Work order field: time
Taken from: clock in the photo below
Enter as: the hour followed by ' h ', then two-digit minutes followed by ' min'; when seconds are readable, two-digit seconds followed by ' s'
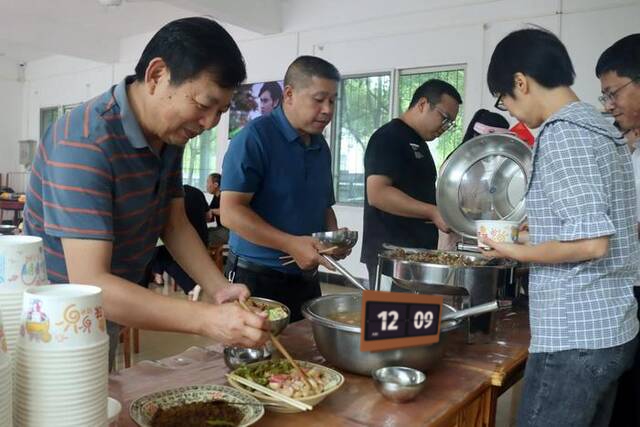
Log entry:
12 h 09 min
